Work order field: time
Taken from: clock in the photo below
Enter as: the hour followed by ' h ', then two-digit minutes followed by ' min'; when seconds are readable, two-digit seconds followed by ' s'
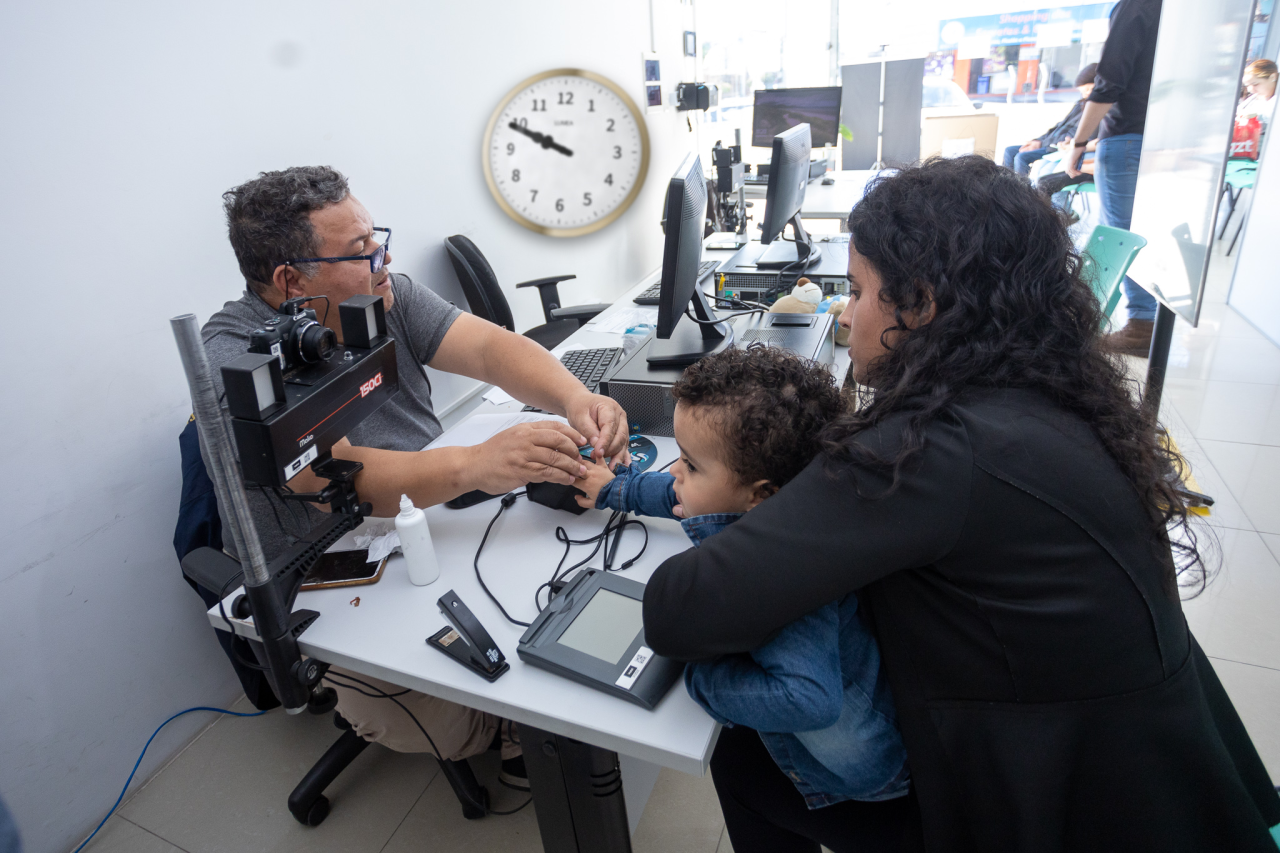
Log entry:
9 h 49 min
